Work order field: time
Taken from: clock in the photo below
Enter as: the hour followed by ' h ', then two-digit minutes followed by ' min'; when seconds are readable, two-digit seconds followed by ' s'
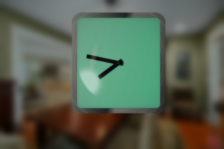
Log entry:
7 h 47 min
